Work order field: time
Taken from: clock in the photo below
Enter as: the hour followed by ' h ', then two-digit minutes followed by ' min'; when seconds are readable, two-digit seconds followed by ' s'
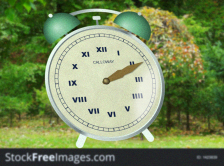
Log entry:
2 h 11 min
